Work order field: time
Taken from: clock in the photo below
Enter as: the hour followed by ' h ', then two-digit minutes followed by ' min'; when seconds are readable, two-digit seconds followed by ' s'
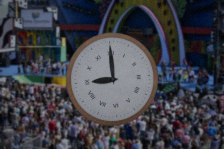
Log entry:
9 h 00 min
